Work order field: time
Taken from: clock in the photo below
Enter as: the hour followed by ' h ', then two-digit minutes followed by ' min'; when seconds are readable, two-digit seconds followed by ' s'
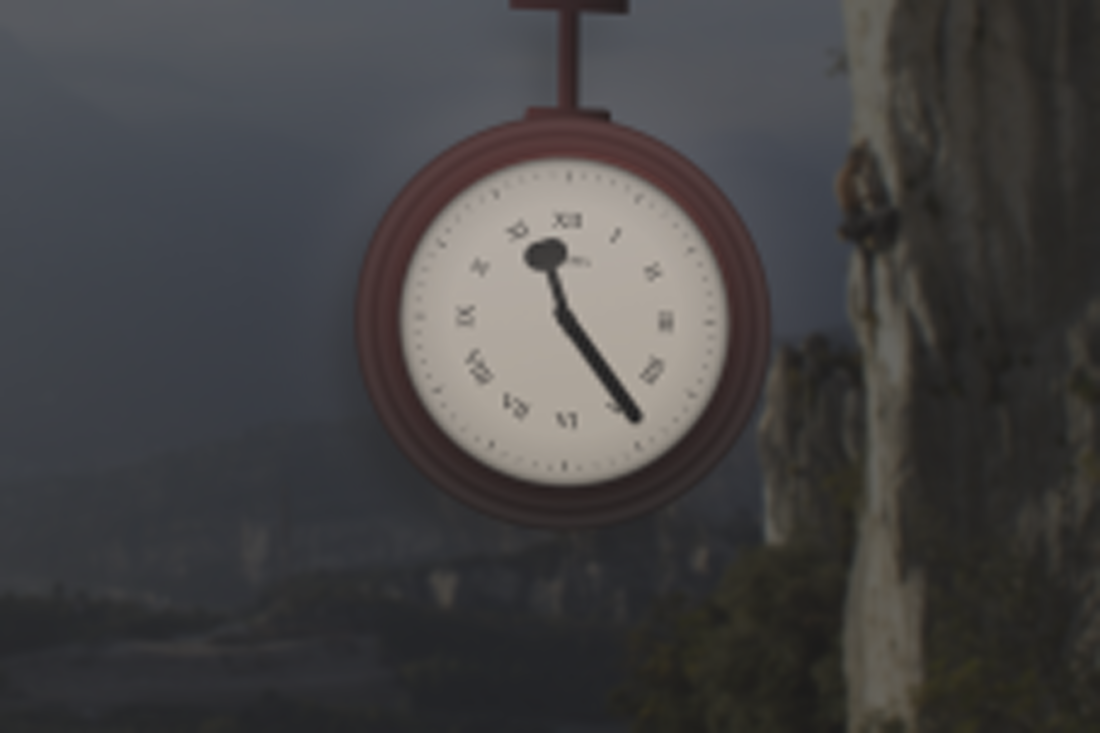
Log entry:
11 h 24 min
